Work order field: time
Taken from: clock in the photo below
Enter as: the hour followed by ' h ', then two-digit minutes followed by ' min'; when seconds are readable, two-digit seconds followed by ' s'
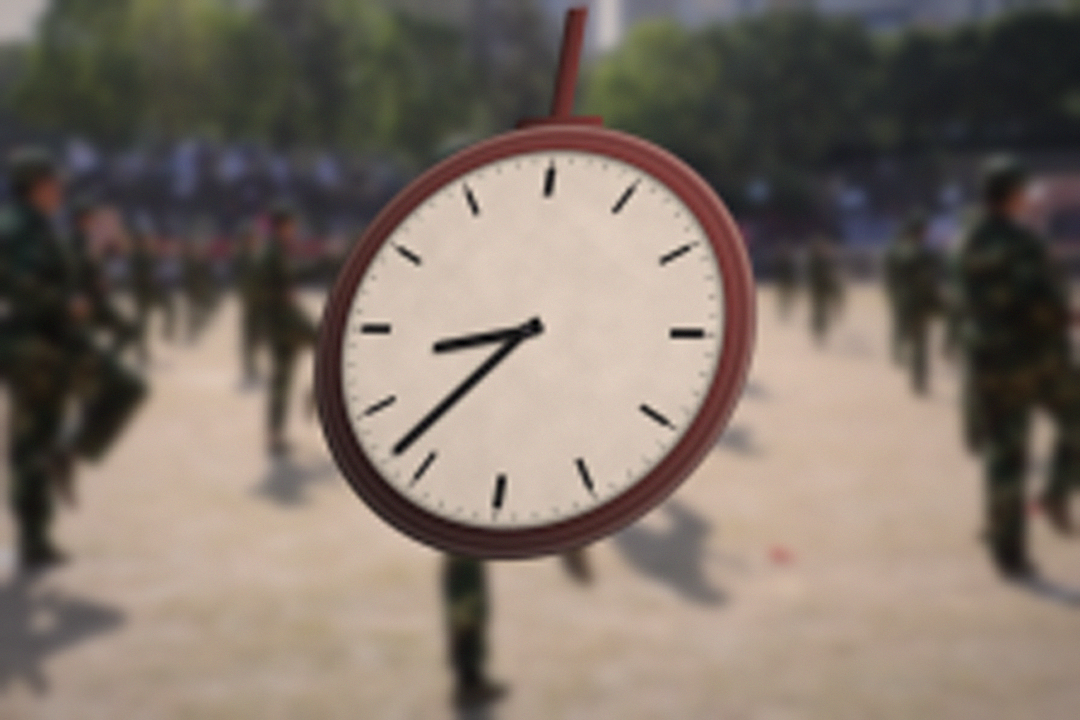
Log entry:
8 h 37 min
